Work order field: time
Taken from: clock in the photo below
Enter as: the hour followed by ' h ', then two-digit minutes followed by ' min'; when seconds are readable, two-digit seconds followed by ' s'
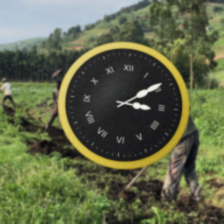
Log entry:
3 h 09 min
